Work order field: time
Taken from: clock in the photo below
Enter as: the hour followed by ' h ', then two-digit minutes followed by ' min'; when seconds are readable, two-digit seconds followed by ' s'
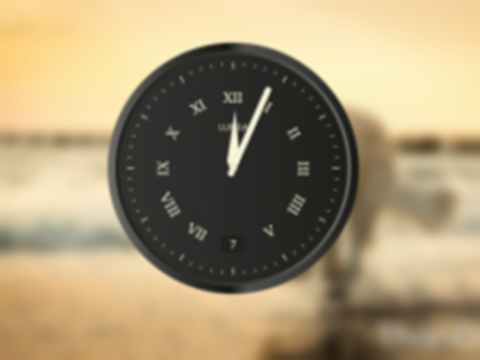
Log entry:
12 h 04 min
